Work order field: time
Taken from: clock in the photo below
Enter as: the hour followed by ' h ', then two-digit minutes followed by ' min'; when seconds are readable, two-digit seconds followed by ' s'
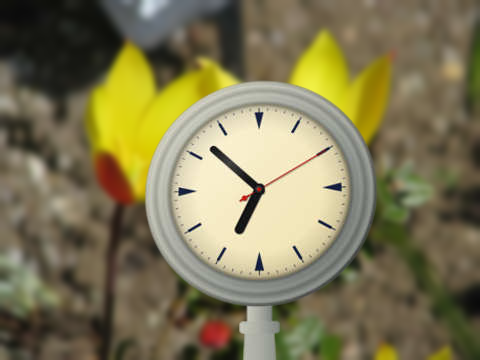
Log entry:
6 h 52 min 10 s
